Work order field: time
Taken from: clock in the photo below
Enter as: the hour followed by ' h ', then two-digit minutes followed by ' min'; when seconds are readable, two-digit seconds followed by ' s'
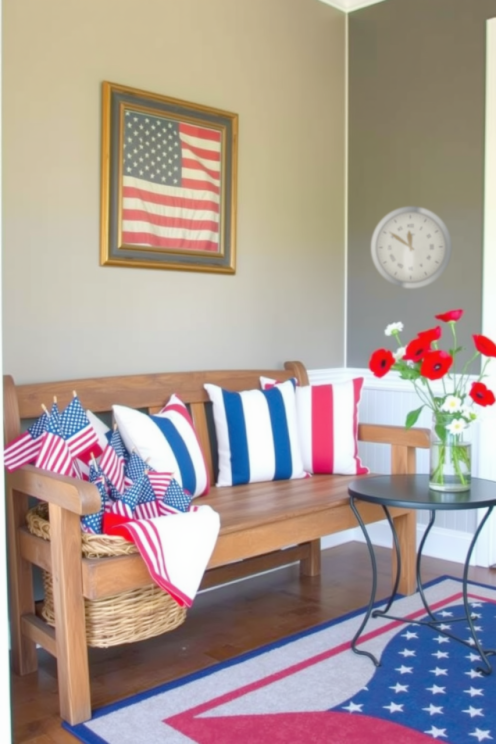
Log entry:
11 h 51 min
